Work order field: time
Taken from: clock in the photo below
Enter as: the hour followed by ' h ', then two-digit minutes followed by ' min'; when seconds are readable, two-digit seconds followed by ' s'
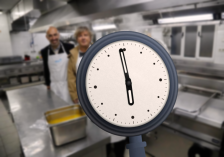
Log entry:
5 h 59 min
